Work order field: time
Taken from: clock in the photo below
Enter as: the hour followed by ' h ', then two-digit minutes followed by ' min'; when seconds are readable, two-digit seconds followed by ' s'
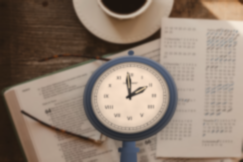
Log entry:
1 h 59 min
